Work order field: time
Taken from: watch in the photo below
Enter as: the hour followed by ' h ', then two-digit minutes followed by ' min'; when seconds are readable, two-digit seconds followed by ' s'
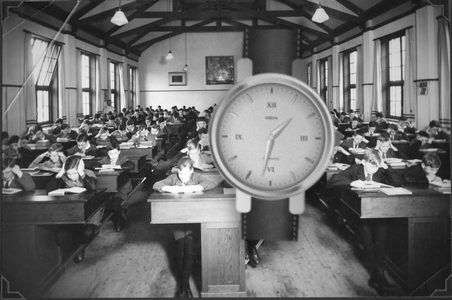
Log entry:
1 h 32 min
